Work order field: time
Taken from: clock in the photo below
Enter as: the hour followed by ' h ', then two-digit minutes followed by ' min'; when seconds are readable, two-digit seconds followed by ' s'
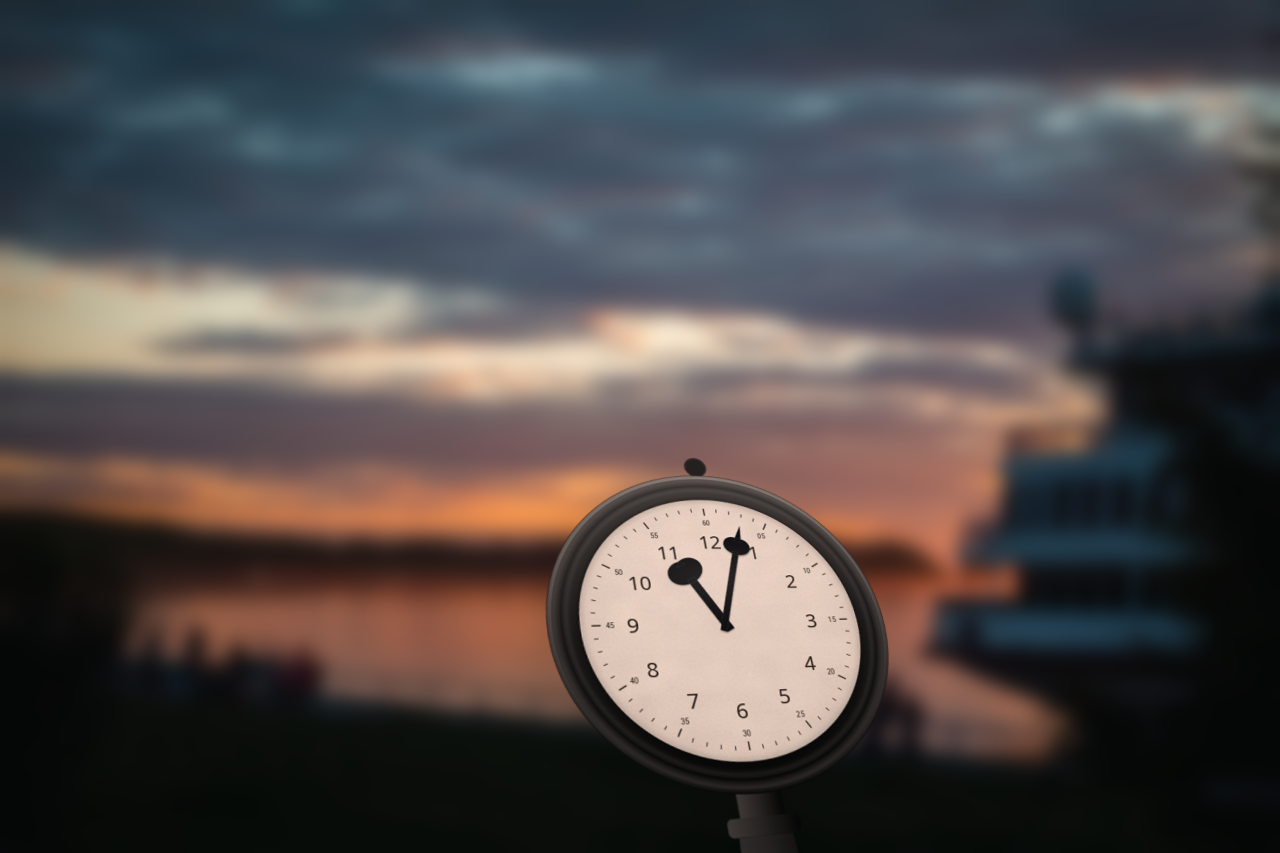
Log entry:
11 h 03 min
